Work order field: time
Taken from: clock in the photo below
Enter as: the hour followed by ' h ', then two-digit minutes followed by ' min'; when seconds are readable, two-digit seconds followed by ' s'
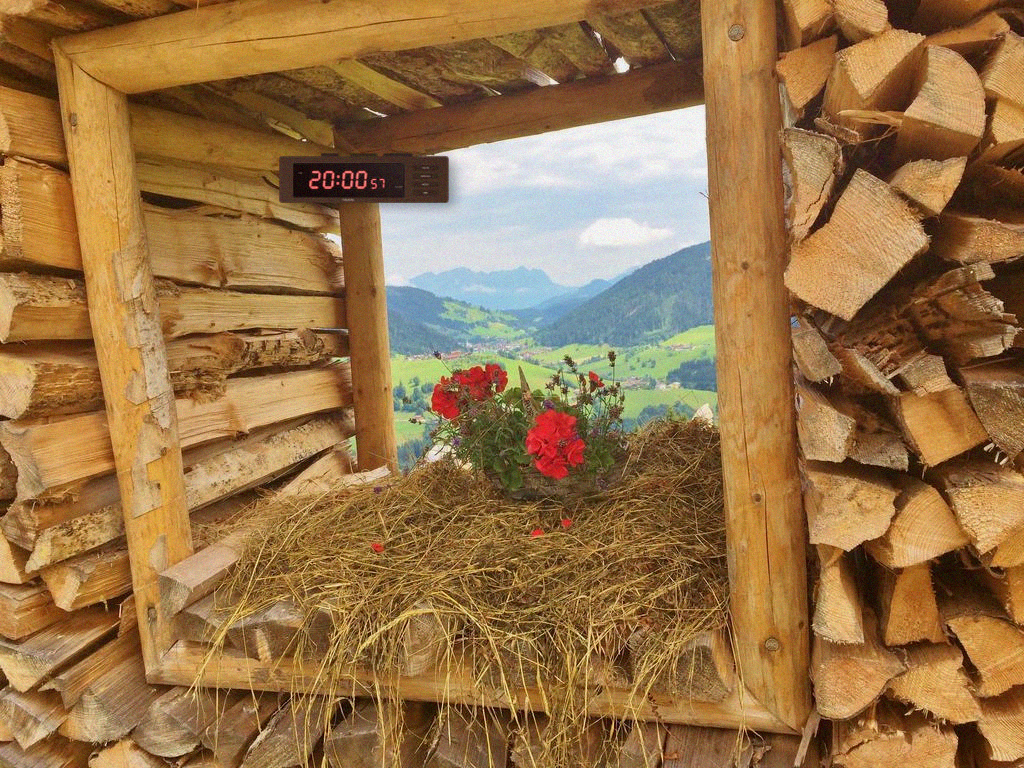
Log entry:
20 h 00 min 57 s
